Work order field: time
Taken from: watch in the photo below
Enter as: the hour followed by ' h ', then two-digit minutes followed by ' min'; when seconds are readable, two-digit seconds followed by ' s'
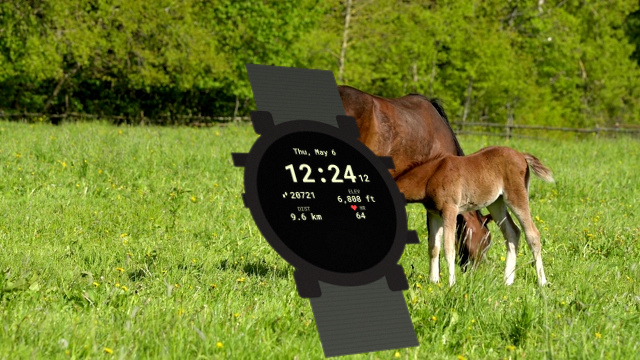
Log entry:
12 h 24 min 12 s
